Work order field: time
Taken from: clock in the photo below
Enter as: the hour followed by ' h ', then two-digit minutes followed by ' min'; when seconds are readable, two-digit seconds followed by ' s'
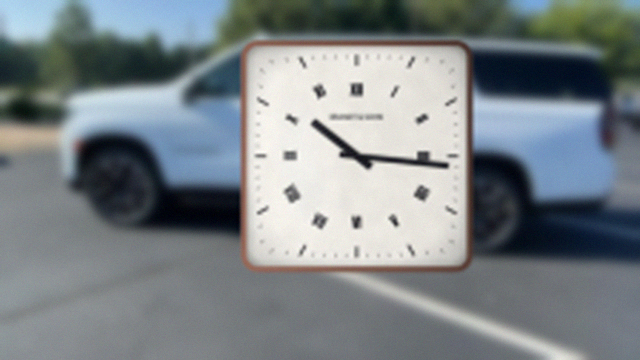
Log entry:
10 h 16 min
